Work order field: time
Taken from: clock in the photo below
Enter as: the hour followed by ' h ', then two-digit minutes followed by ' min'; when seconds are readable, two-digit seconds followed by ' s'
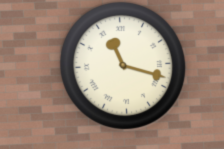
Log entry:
11 h 18 min
